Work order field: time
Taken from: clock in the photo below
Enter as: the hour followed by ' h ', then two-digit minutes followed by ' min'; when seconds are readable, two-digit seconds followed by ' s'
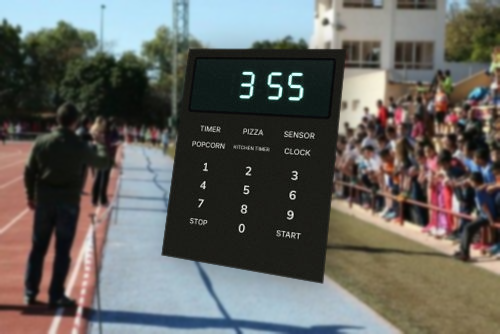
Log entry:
3 h 55 min
